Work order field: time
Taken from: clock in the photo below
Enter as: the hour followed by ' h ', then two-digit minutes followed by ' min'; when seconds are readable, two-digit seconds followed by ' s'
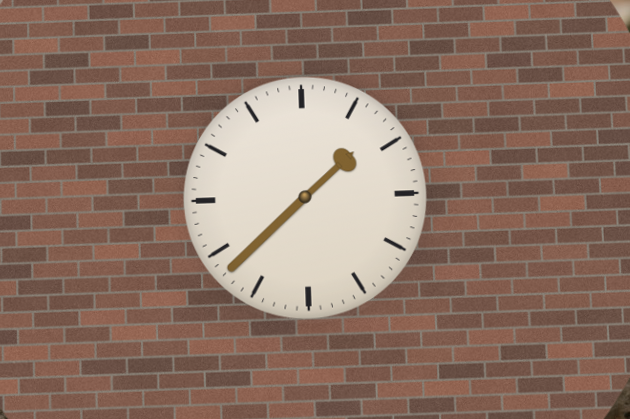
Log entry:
1 h 38 min
